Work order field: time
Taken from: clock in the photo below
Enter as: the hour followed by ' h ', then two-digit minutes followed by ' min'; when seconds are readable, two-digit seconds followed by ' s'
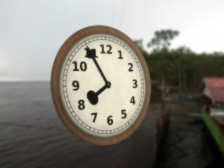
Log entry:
7 h 55 min
